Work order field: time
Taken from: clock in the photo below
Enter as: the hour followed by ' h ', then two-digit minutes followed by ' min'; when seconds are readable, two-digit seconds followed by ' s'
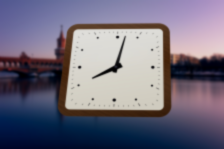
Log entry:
8 h 02 min
